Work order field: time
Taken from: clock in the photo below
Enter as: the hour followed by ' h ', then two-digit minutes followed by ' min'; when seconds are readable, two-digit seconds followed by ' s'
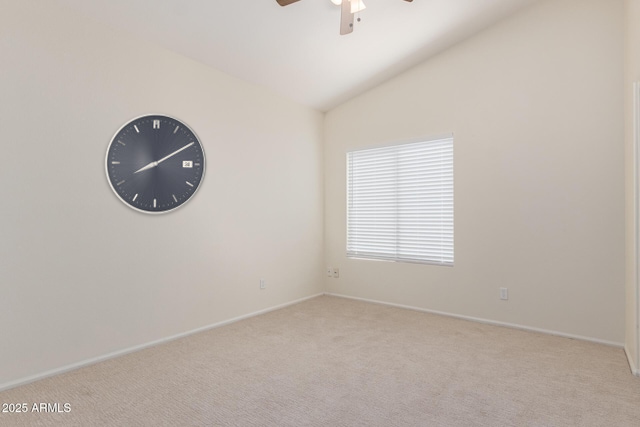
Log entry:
8 h 10 min
